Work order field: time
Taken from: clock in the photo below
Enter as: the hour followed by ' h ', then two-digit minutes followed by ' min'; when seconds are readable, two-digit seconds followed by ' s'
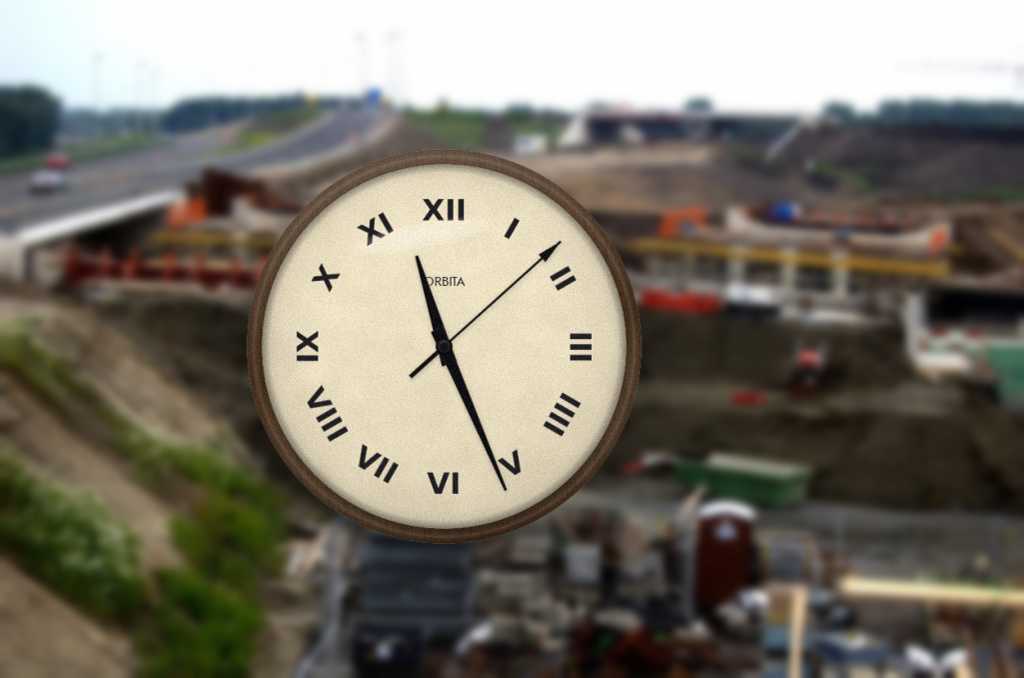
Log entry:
11 h 26 min 08 s
